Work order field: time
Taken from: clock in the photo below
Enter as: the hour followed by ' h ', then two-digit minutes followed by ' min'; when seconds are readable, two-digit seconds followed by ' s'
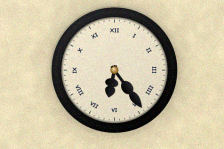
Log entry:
6 h 24 min
